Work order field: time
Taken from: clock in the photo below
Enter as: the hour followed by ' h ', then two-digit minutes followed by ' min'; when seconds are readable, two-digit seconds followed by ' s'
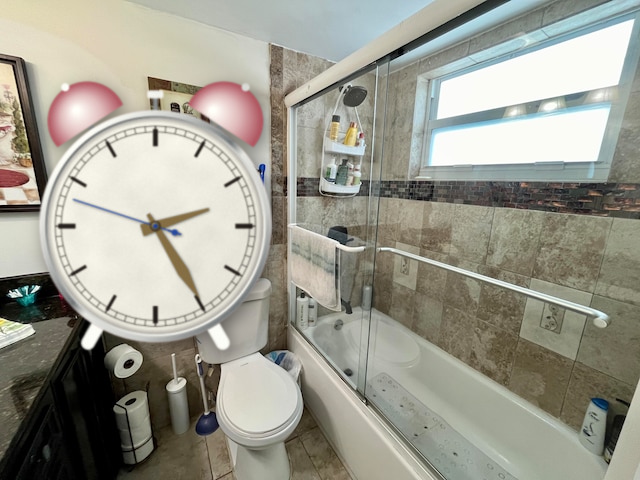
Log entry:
2 h 24 min 48 s
